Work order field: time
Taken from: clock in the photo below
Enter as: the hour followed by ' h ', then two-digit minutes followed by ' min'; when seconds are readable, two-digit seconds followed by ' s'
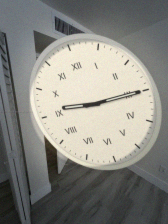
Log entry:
9 h 15 min
